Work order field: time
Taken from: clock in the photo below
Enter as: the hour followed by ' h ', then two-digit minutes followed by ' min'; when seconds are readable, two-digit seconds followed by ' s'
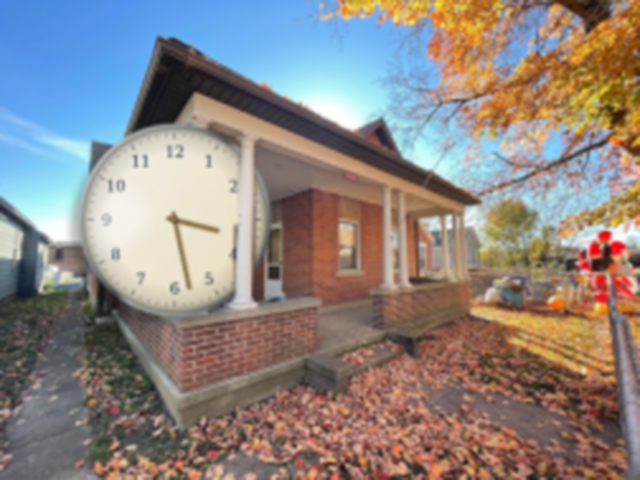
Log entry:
3 h 28 min
